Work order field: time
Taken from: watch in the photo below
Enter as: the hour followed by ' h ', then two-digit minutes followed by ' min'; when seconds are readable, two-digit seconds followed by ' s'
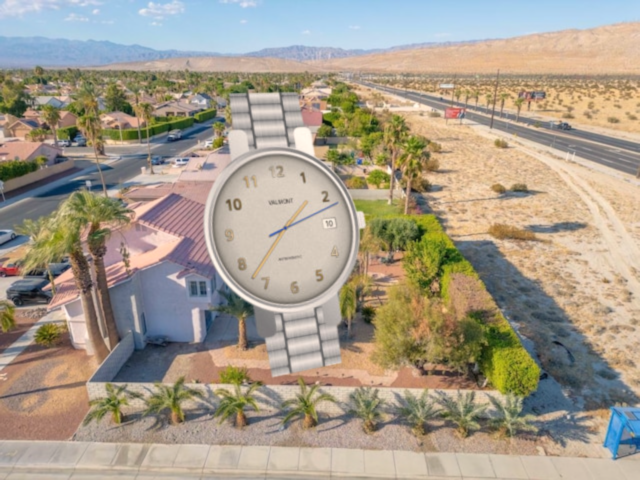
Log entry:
1 h 37 min 12 s
